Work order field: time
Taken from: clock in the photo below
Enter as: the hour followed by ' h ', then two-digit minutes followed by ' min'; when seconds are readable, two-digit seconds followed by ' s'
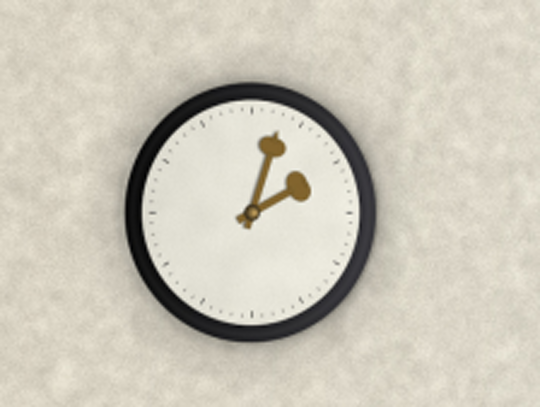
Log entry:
2 h 03 min
